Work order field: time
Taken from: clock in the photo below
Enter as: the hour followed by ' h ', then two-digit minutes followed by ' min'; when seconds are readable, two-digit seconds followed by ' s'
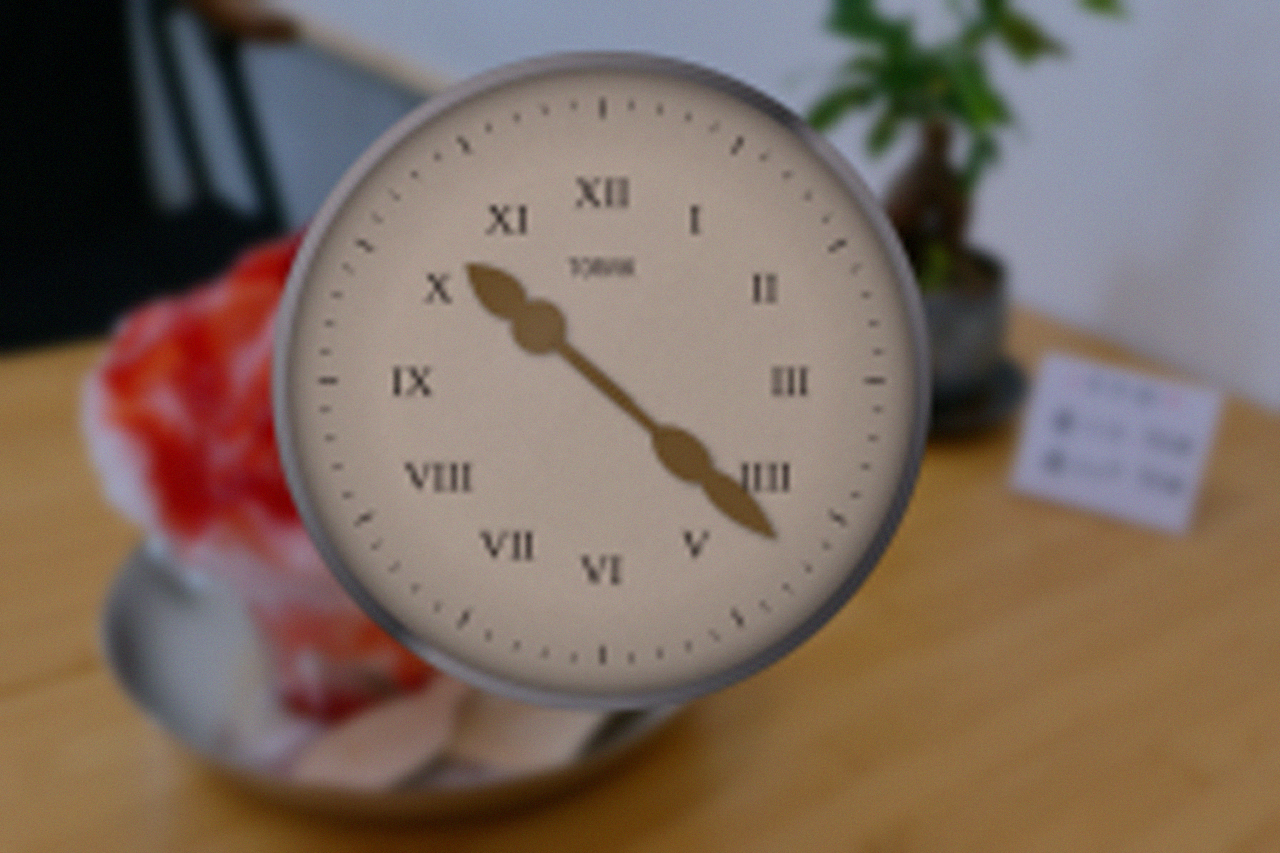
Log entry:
10 h 22 min
